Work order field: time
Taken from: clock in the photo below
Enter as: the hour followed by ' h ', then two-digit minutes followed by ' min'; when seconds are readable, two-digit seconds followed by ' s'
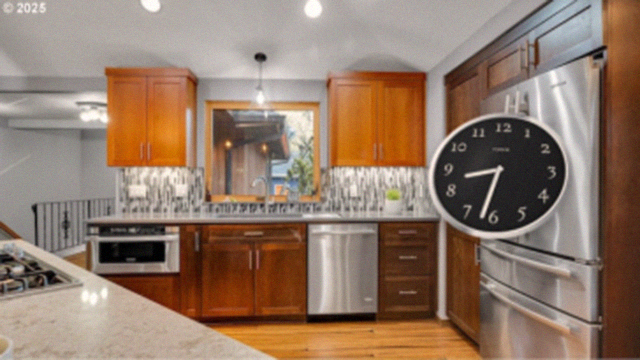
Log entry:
8 h 32 min
